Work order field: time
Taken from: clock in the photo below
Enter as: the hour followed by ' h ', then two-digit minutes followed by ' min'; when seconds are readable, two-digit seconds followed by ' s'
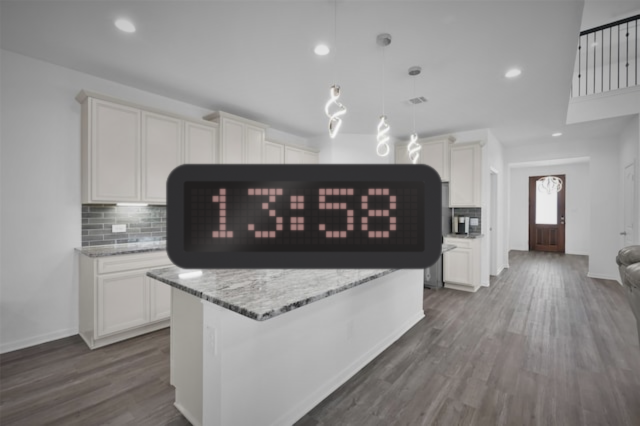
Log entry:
13 h 58 min
